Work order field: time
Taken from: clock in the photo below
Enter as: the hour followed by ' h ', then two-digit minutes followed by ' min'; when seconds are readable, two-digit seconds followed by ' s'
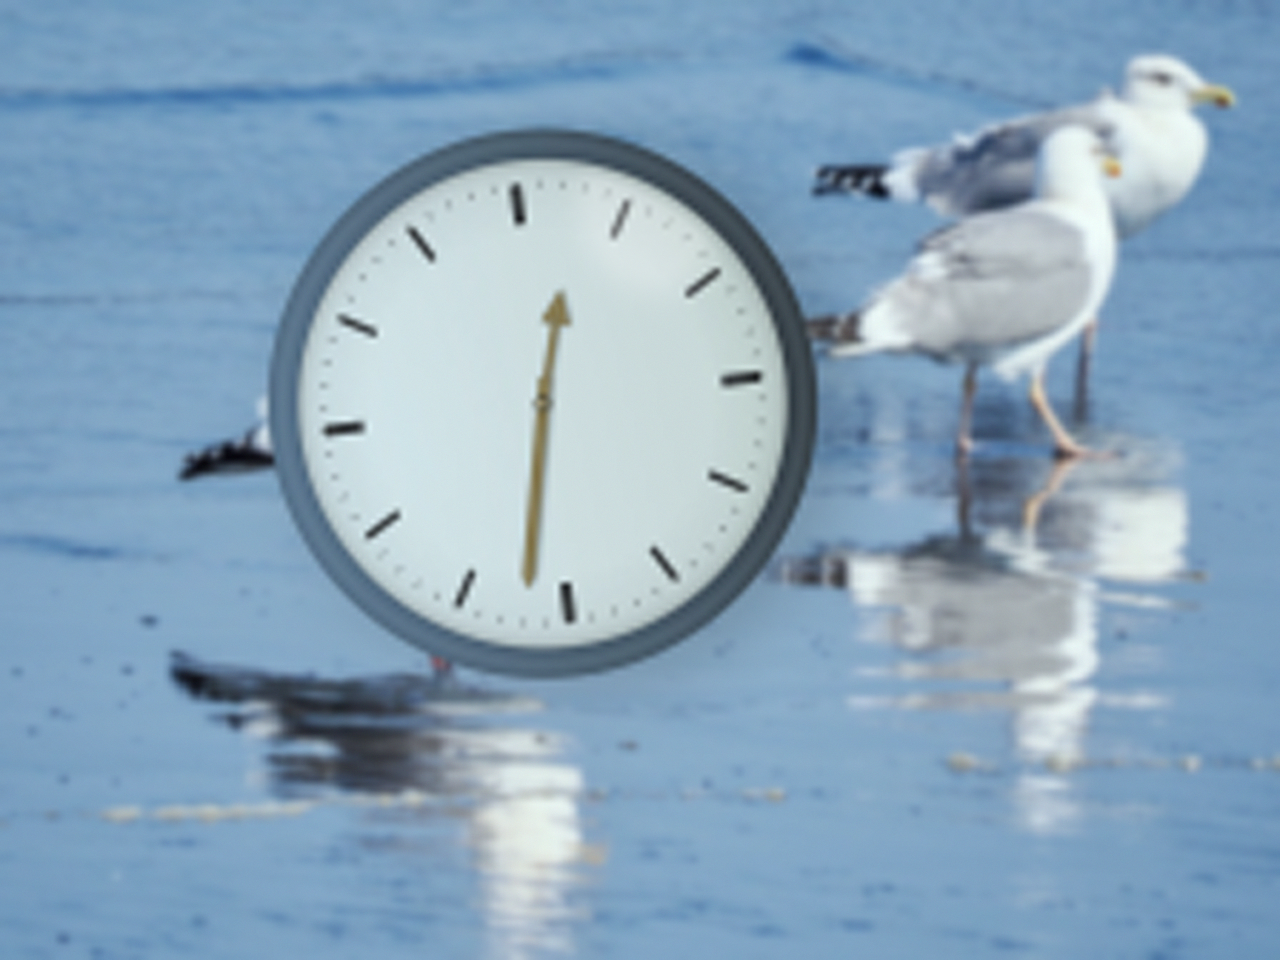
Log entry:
12 h 32 min
